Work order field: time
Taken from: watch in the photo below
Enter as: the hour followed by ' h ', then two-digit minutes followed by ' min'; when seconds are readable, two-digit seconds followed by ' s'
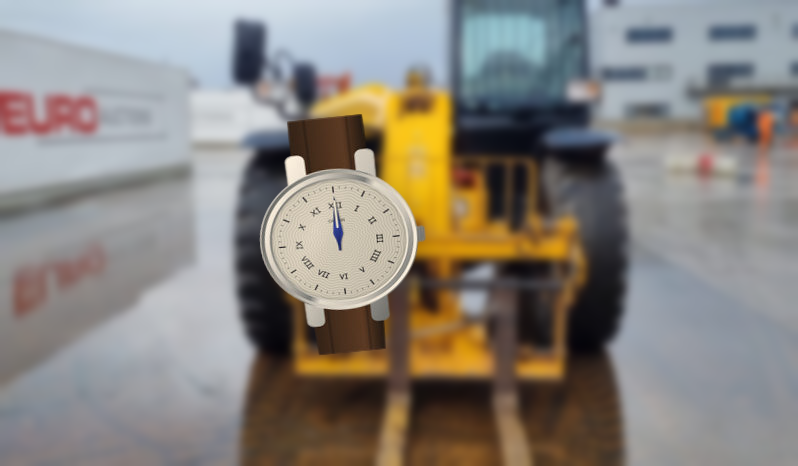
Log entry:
12 h 00 min
